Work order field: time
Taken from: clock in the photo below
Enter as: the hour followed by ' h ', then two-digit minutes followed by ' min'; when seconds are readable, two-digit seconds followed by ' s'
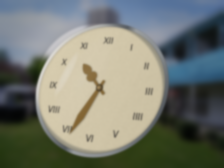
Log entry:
10 h 34 min
